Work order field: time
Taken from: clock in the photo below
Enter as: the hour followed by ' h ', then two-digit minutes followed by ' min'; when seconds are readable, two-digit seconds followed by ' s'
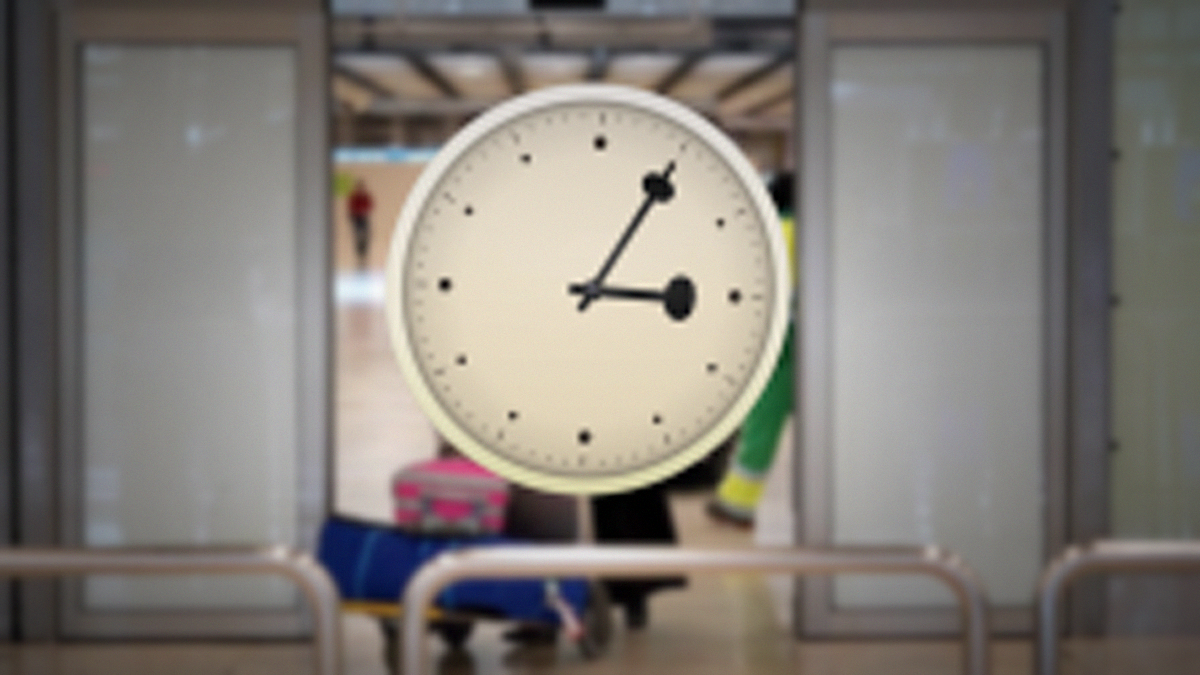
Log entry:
3 h 05 min
